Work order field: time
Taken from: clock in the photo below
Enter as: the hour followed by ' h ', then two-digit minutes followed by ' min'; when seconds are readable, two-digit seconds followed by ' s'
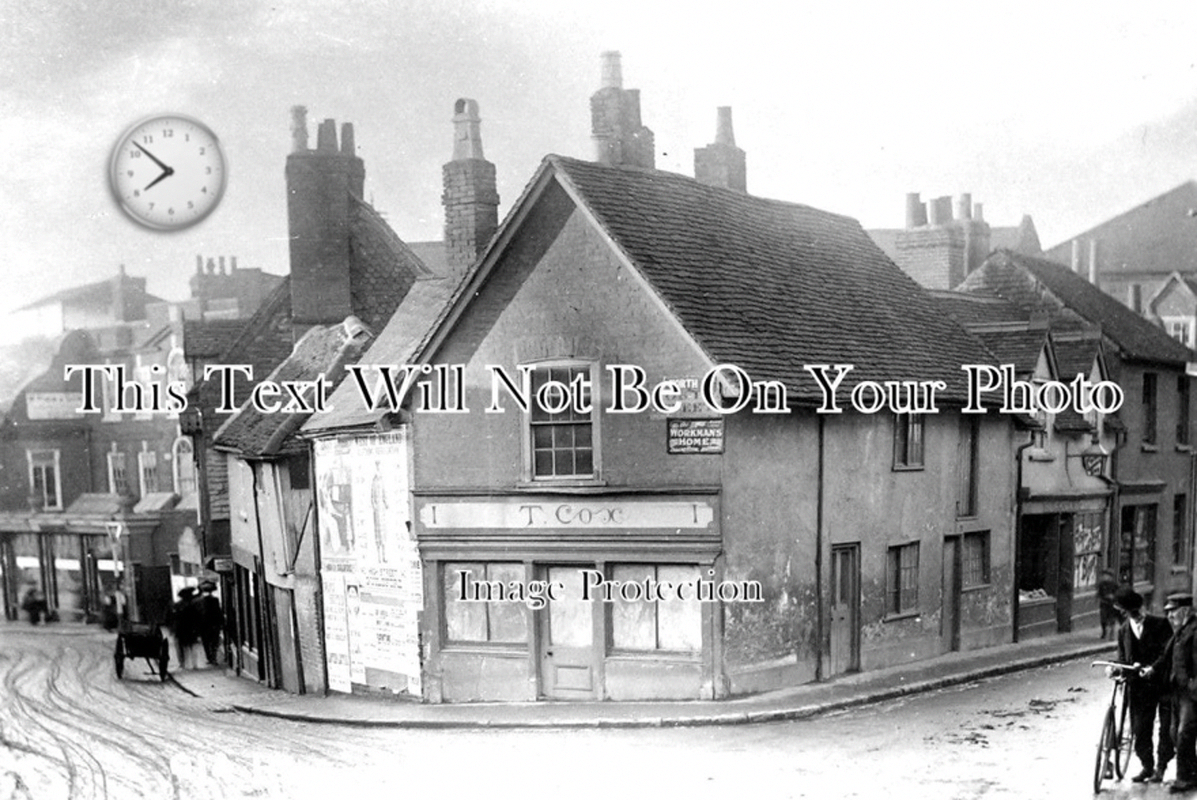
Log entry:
7 h 52 min
